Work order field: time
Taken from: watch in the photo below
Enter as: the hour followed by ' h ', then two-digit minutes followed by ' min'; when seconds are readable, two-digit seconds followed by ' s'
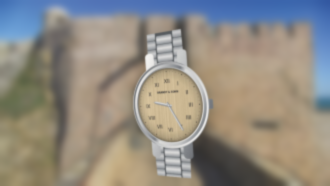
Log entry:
9 h 25 min
